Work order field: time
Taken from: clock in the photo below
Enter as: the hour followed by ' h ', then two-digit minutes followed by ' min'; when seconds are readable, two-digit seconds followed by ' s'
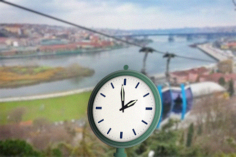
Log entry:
1 h 59 min
